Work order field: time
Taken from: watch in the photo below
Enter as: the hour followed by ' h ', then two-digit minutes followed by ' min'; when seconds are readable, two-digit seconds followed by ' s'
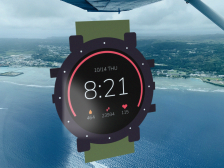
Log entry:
8 h 21 min
